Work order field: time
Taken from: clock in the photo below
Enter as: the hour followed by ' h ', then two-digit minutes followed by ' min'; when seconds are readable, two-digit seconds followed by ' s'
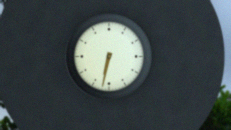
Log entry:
6 h 32 min
